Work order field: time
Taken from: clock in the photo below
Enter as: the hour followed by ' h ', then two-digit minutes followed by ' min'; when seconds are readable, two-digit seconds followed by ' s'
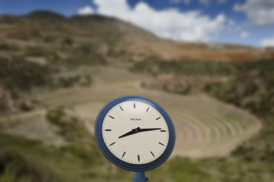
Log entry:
8 h 14 min
